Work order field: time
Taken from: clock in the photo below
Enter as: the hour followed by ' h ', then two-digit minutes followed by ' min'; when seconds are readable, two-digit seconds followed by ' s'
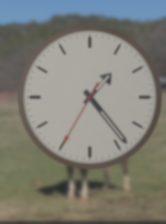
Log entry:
1 h 23 min 35 s
